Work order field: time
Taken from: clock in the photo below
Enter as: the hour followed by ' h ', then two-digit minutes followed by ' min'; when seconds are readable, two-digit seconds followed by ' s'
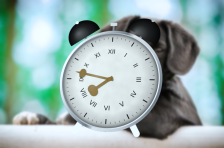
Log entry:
7 h 47 min
